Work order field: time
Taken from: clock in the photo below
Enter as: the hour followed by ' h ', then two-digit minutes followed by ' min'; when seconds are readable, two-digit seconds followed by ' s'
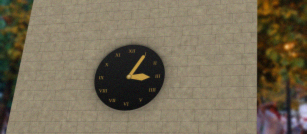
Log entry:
3 h 05 min
